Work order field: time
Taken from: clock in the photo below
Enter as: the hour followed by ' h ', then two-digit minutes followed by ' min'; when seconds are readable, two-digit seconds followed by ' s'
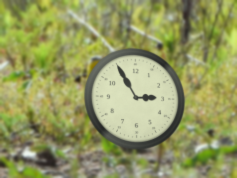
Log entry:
2 h 55 min
